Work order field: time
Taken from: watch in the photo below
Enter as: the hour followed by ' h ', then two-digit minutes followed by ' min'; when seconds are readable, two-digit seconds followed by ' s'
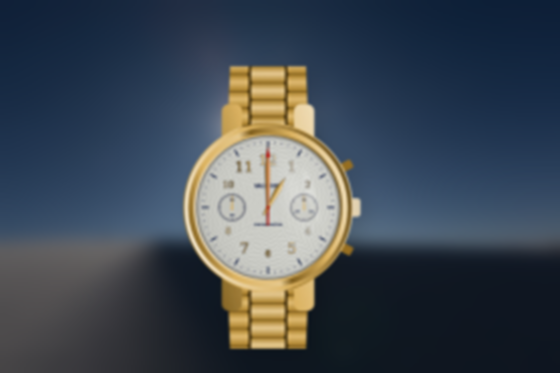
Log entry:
1 h 00 min
